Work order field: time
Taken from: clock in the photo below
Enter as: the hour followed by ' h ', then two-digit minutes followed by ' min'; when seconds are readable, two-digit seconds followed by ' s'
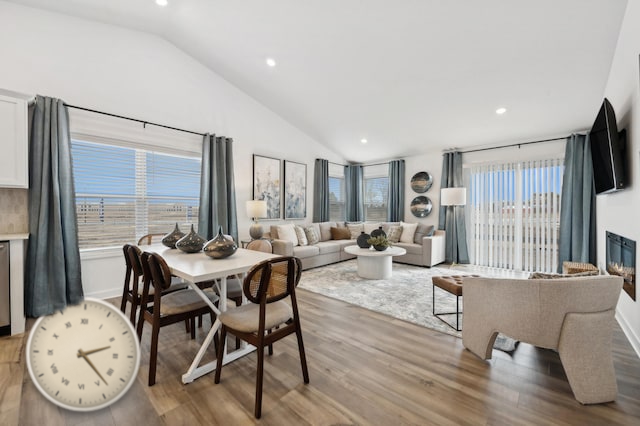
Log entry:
2 h 23 min
